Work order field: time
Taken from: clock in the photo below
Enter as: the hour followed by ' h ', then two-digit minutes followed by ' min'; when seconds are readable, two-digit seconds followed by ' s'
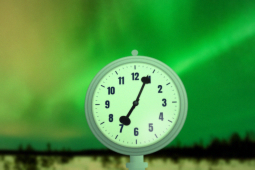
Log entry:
7 h 04 min
